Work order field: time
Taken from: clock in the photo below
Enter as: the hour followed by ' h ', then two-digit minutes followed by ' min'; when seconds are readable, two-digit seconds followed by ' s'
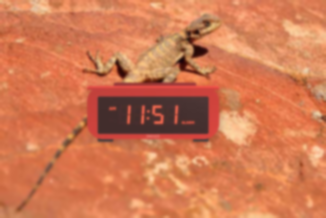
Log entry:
11 h 51 min
